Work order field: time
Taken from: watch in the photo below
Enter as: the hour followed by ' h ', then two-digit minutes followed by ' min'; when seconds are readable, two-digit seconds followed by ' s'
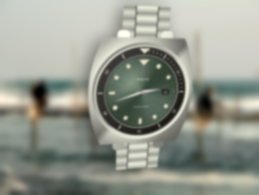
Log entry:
2 h 42 min
